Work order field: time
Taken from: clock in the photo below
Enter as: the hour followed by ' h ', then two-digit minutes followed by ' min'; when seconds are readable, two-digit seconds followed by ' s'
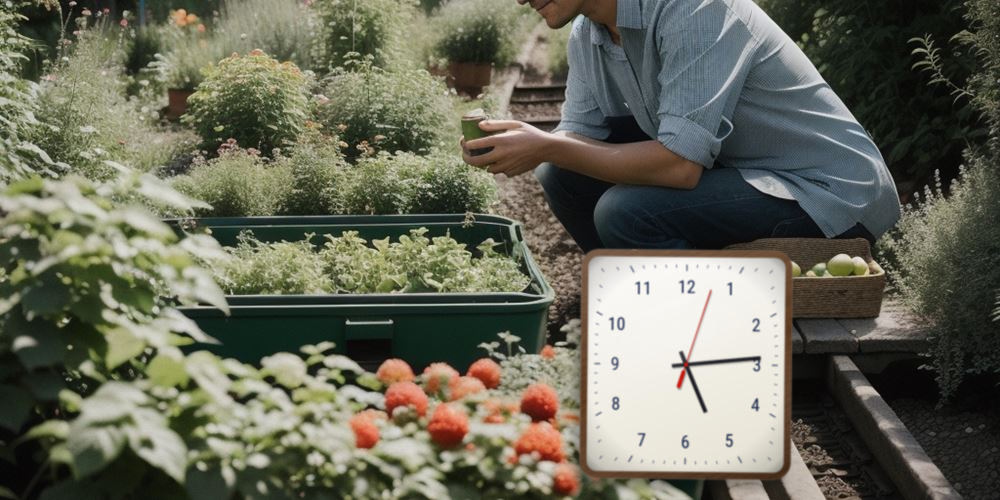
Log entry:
5 h 14 min 03 s
